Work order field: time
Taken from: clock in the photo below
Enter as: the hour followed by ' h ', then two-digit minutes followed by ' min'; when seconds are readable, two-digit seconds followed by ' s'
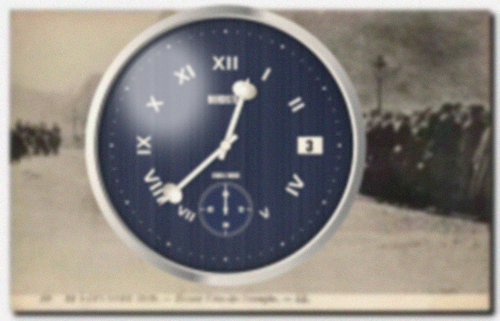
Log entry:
12 h 38 min
